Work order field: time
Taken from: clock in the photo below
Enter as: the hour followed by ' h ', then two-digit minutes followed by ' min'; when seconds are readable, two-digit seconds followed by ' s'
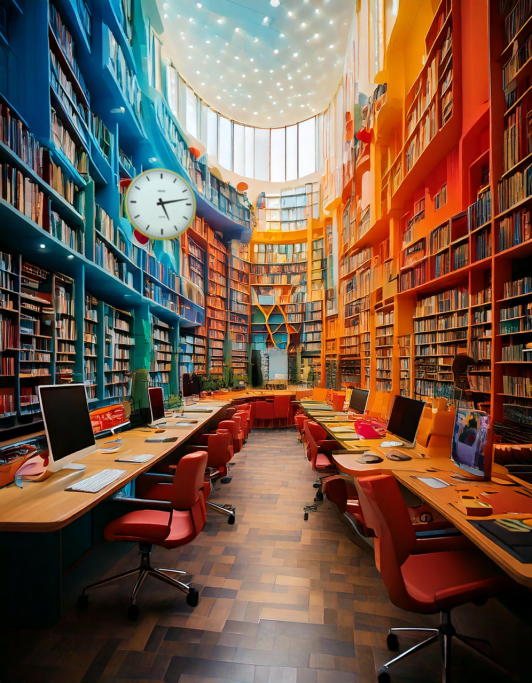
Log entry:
5 h 13 min
